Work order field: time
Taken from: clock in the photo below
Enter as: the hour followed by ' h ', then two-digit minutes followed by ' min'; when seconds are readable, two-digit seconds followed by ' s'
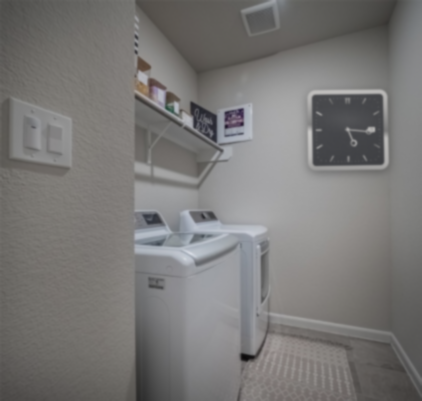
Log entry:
5 h 16 min
